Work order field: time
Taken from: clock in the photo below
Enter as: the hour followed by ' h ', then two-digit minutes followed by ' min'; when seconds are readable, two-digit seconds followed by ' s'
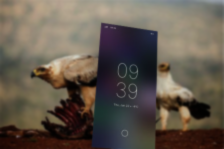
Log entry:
9 h 39 min
